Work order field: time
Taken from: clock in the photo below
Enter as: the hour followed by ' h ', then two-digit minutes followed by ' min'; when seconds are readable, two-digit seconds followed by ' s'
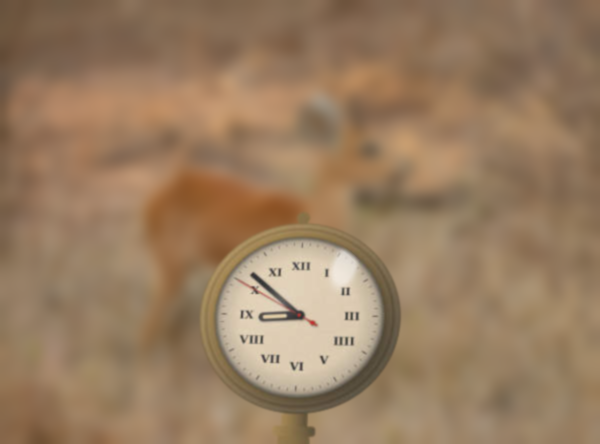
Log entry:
8 h 51 min 50 s
